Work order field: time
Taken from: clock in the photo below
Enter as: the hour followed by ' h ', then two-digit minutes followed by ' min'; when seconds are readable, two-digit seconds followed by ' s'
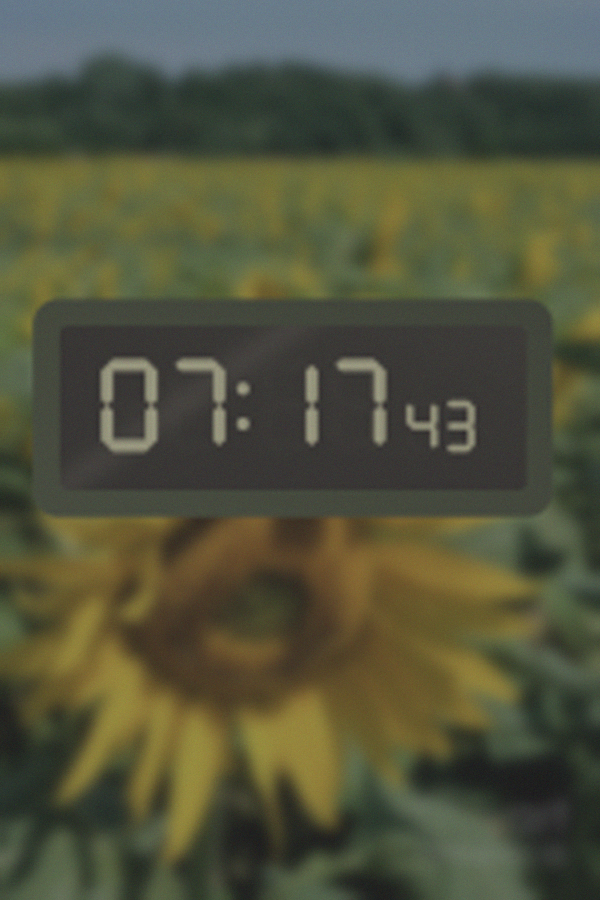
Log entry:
7 h 17 min 43 s
